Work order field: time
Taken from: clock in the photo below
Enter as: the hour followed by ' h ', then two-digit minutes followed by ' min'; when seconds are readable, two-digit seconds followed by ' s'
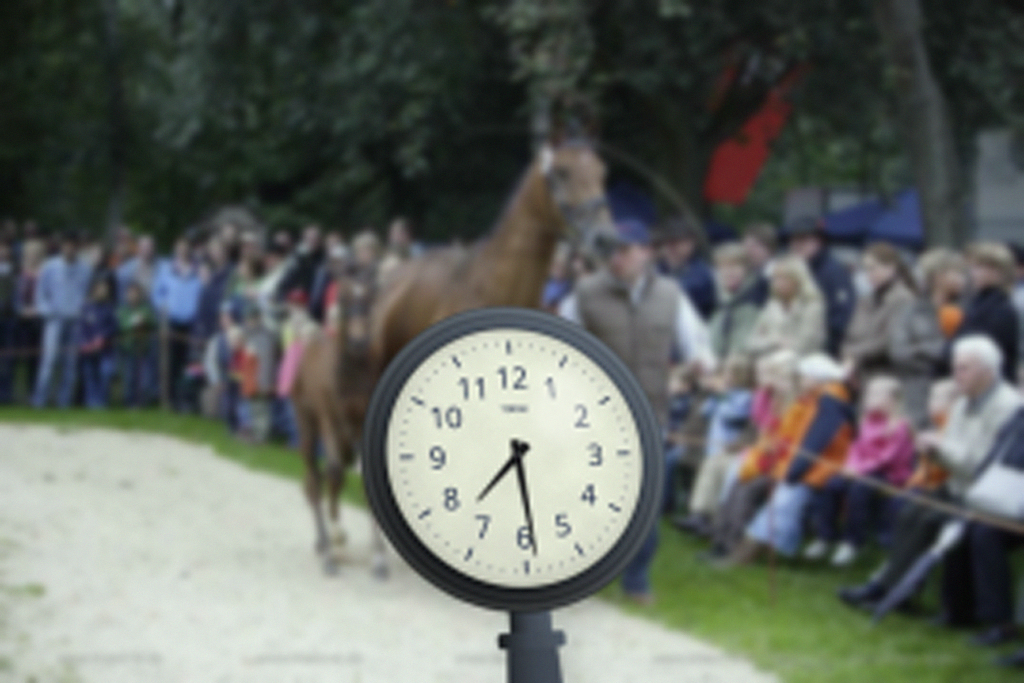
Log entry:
7 h 29 min
